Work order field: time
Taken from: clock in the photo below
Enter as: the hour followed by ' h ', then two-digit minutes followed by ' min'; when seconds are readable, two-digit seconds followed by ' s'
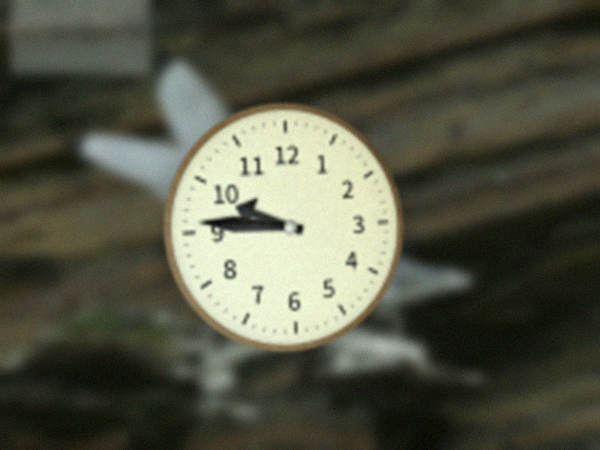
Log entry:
9 h 46 min
